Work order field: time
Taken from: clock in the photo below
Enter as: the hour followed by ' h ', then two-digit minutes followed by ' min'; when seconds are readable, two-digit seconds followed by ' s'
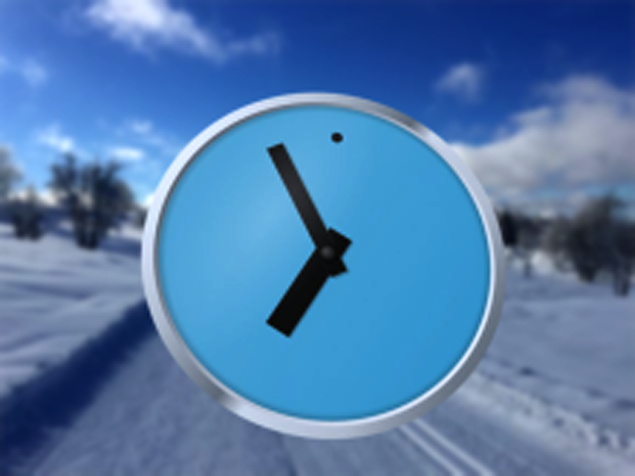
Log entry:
6 h 55 min
